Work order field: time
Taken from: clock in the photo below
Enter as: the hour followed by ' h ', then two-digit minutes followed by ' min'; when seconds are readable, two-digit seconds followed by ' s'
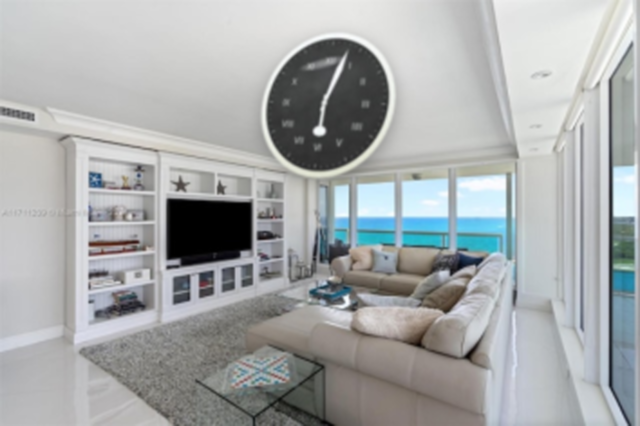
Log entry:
6 h 03 min
